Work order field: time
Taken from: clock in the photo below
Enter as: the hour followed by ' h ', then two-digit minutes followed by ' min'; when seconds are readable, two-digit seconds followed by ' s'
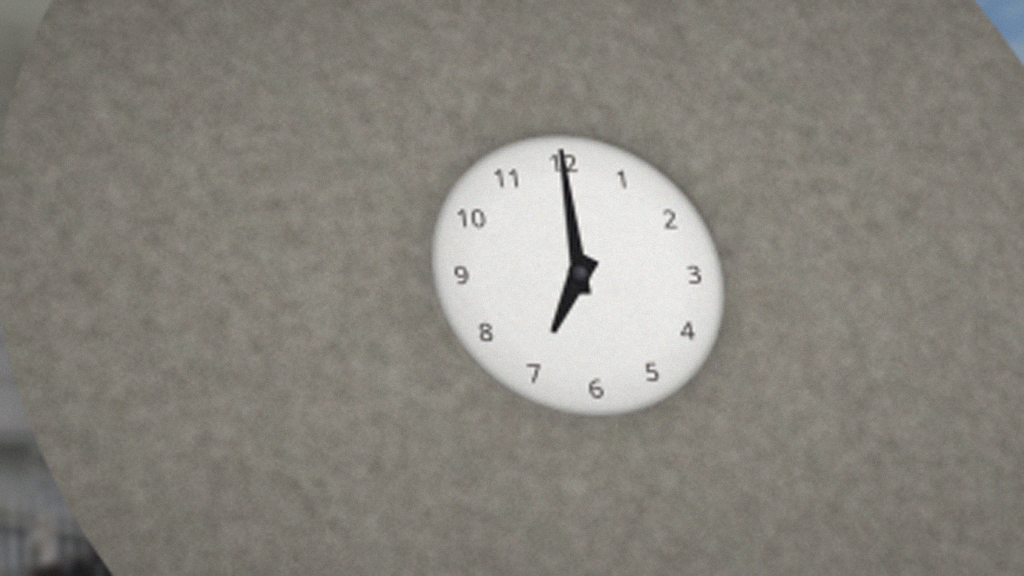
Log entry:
7 h 00 min
